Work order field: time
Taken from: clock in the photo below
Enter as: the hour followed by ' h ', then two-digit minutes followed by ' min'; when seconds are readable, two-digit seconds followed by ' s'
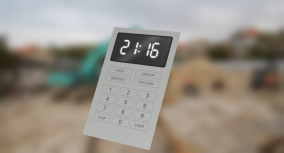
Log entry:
21 h 16 min
